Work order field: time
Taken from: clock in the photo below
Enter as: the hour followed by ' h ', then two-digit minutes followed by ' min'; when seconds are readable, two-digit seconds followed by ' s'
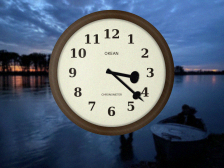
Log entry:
3 h 22 min
